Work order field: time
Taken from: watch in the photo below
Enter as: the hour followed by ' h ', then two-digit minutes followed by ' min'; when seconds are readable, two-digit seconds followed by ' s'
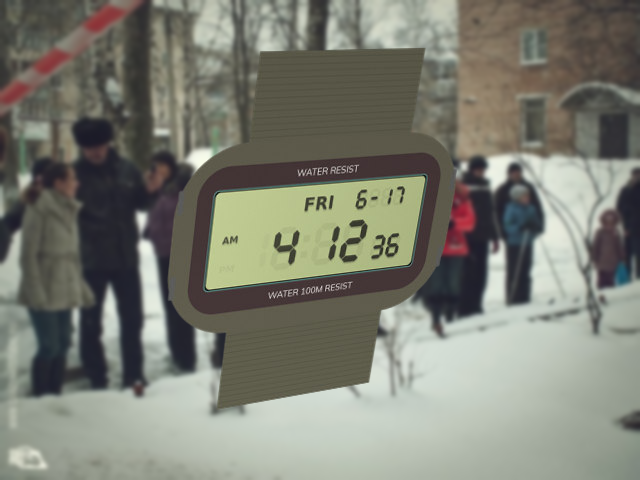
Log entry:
4 h 12 min 36 s
